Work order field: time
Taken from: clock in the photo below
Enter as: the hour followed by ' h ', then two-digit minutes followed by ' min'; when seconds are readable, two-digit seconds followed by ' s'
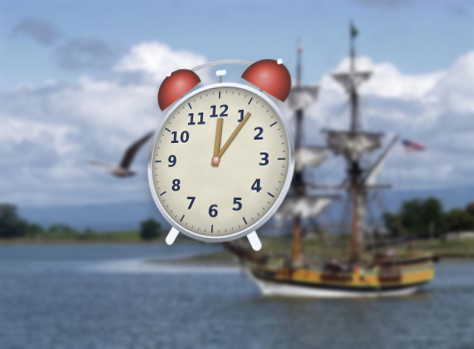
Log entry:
12 h 06 min
